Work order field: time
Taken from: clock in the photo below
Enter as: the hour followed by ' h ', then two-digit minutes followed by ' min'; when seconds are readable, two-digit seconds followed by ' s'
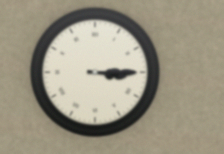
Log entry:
3 h 15 min
